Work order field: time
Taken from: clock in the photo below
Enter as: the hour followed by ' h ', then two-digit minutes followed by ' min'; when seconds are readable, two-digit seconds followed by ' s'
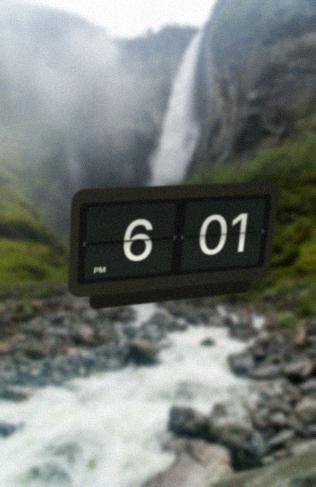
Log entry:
6 h 01 min
